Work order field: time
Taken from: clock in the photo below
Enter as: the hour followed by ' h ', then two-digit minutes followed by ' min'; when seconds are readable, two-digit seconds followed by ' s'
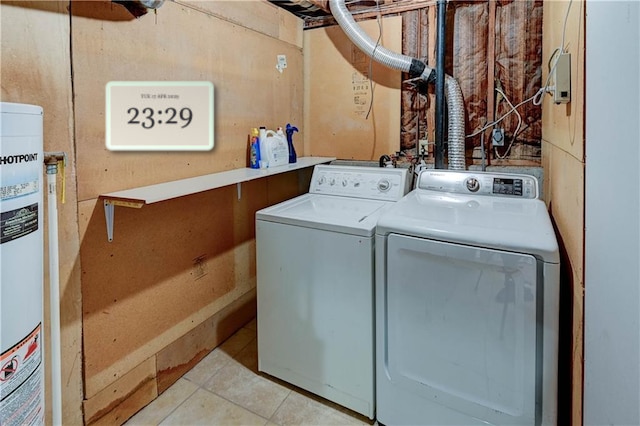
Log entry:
23 h 29 min
